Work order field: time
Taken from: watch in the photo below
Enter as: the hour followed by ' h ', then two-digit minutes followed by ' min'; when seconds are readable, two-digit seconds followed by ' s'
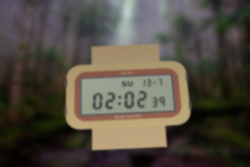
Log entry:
2 h 02 min 39 s
